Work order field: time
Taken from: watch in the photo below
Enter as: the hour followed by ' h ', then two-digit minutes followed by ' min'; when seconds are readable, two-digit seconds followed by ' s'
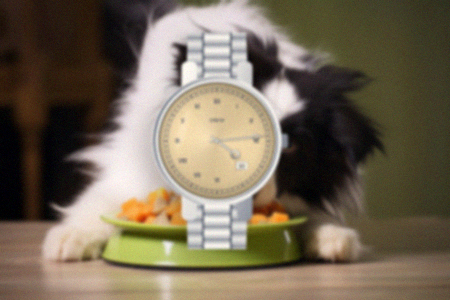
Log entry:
4 h 14 min
